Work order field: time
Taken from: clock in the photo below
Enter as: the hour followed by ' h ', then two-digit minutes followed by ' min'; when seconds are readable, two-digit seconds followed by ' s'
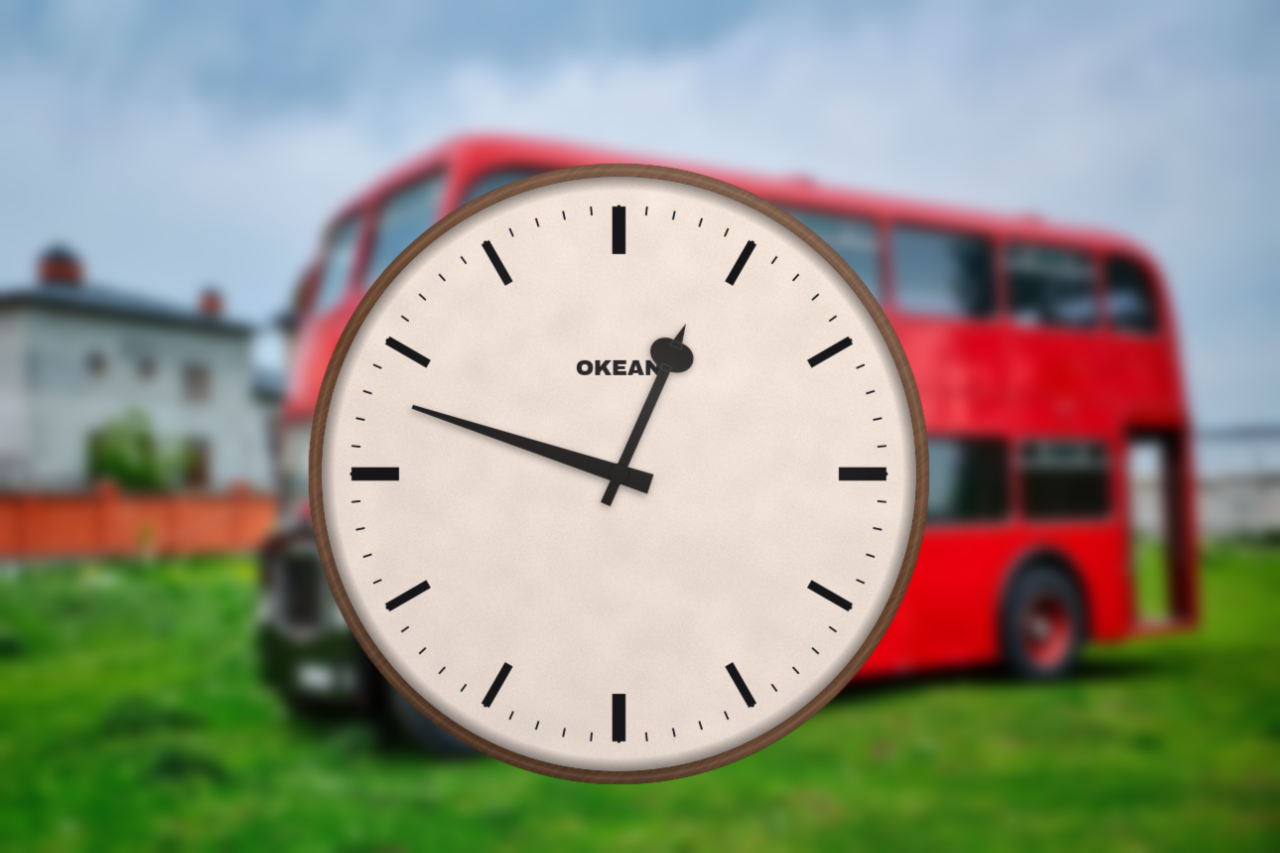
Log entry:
12 h 48 min
